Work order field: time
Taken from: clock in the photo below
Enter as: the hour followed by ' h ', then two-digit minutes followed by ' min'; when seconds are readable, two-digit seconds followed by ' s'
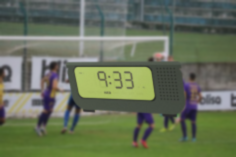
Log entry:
9 h 33 min
